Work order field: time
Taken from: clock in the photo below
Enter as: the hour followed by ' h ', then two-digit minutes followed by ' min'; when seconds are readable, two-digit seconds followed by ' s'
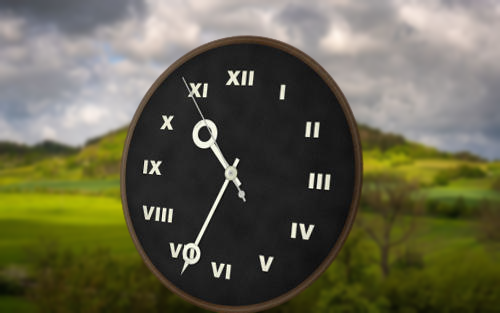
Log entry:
10 h 33 min 54 s
